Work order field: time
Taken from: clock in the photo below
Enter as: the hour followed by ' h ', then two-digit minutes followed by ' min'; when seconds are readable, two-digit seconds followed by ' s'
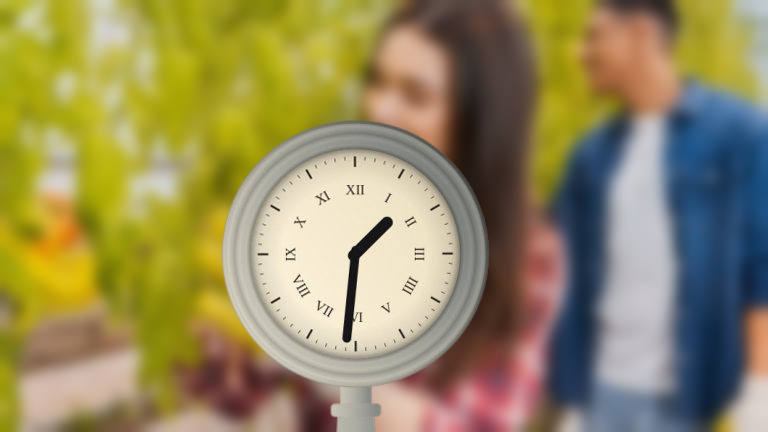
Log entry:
1 h 31 min
